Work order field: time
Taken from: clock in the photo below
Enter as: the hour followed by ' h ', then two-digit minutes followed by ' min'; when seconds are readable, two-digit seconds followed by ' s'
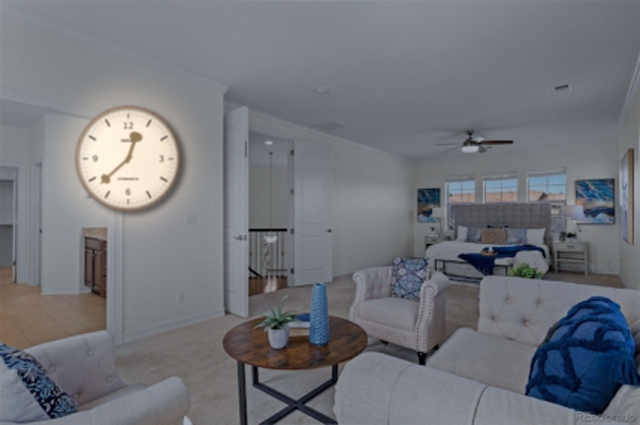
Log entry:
12 h 38 min
